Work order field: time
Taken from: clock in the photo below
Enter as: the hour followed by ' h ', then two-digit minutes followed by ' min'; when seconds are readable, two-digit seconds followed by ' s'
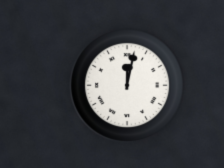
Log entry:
12 h 02 min
